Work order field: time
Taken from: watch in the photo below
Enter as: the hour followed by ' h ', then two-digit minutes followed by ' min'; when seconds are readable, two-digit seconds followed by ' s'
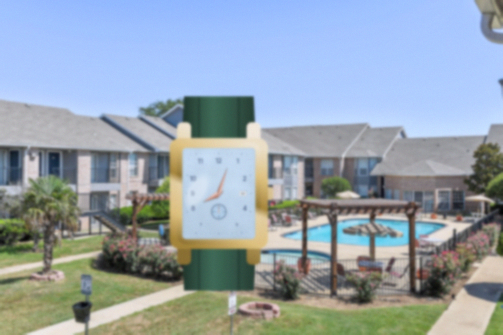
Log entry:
8 h 03 min
